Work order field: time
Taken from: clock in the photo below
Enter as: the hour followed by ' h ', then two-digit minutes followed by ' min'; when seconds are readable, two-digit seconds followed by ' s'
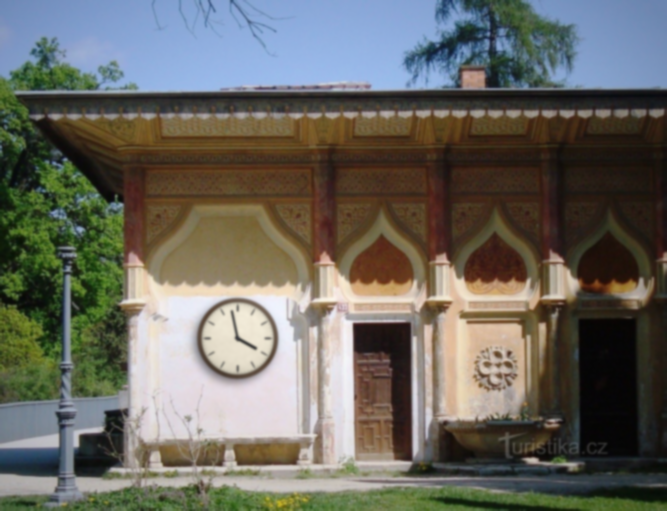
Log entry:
3 h 58 min
